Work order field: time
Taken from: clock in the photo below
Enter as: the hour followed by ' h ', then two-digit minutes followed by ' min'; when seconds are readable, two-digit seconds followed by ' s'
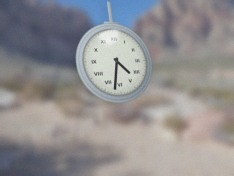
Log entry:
4 h 32 min
